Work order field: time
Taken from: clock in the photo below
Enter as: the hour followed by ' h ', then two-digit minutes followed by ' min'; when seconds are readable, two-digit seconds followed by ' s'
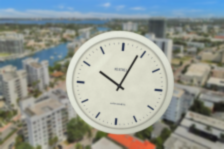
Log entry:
10 h 04 min
